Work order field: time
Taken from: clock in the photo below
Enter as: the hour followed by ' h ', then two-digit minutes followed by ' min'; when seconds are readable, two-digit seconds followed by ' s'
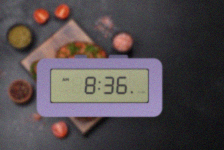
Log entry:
8 h 36 min
